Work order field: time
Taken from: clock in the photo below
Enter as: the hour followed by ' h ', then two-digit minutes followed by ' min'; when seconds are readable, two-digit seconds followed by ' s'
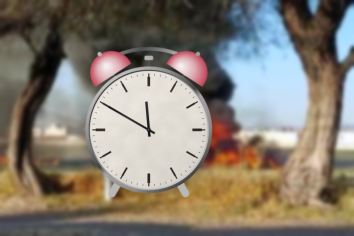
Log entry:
11 h 50 min
